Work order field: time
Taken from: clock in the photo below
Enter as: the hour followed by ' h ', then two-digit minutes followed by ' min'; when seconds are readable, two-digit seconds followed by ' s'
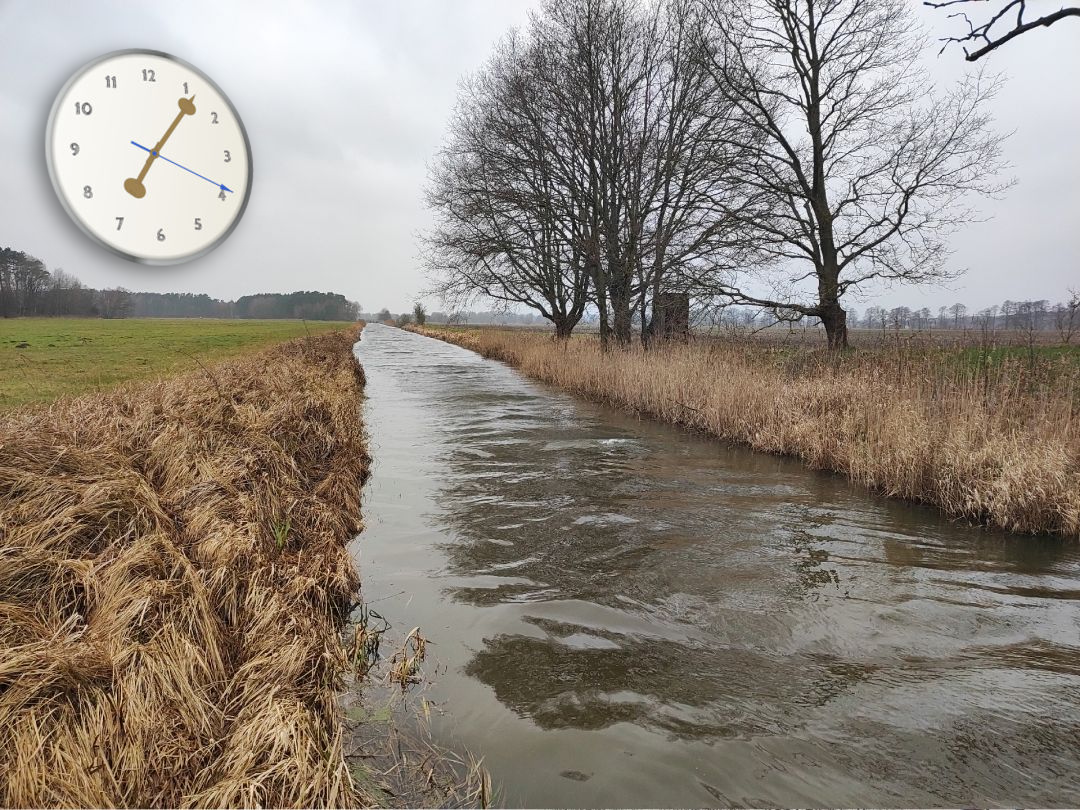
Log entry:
7 h 06 min 19 s
